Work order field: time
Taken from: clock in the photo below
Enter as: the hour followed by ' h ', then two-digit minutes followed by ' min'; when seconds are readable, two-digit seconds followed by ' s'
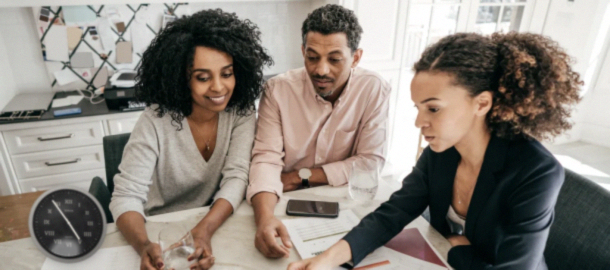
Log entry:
4 h 54 min
